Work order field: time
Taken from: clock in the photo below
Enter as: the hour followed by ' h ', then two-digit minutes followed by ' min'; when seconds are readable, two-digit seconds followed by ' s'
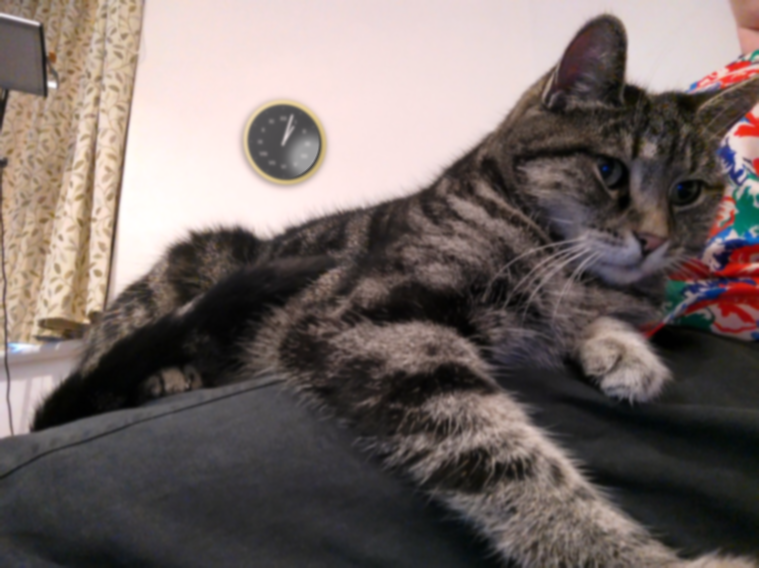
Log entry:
1 h 03 min
